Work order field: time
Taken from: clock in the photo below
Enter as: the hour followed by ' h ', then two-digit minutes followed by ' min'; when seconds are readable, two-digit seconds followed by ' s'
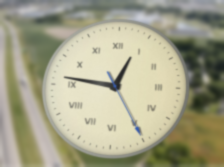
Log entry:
12 h 46 min 25 s
